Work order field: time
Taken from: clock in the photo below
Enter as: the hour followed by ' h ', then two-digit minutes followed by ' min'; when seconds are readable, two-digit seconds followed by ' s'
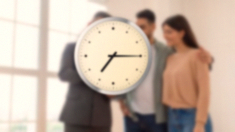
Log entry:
7 h 15 min
